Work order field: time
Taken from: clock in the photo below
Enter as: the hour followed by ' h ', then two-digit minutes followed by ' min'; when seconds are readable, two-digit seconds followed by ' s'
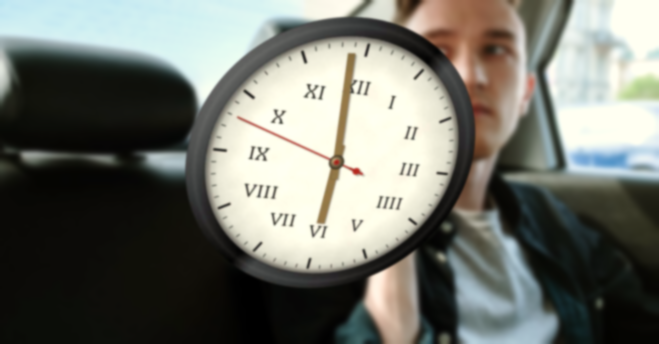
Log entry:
5 h 58 min 48 s
